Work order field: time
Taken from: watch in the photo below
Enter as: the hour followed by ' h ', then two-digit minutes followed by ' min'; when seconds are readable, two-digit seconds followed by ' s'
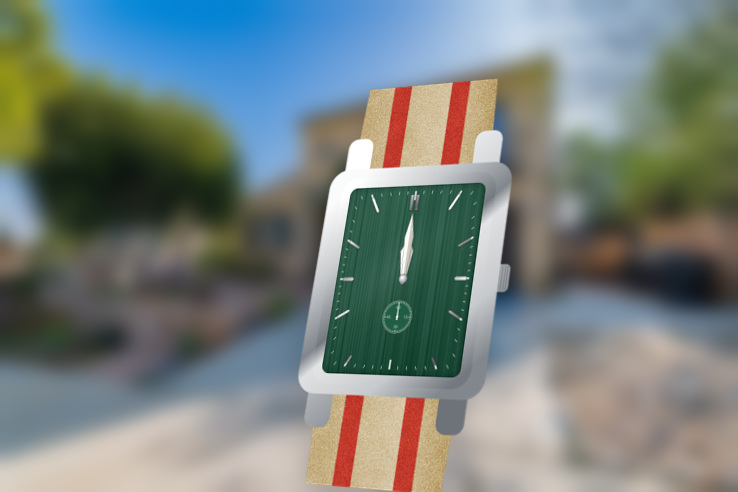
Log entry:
12 h 00 min
